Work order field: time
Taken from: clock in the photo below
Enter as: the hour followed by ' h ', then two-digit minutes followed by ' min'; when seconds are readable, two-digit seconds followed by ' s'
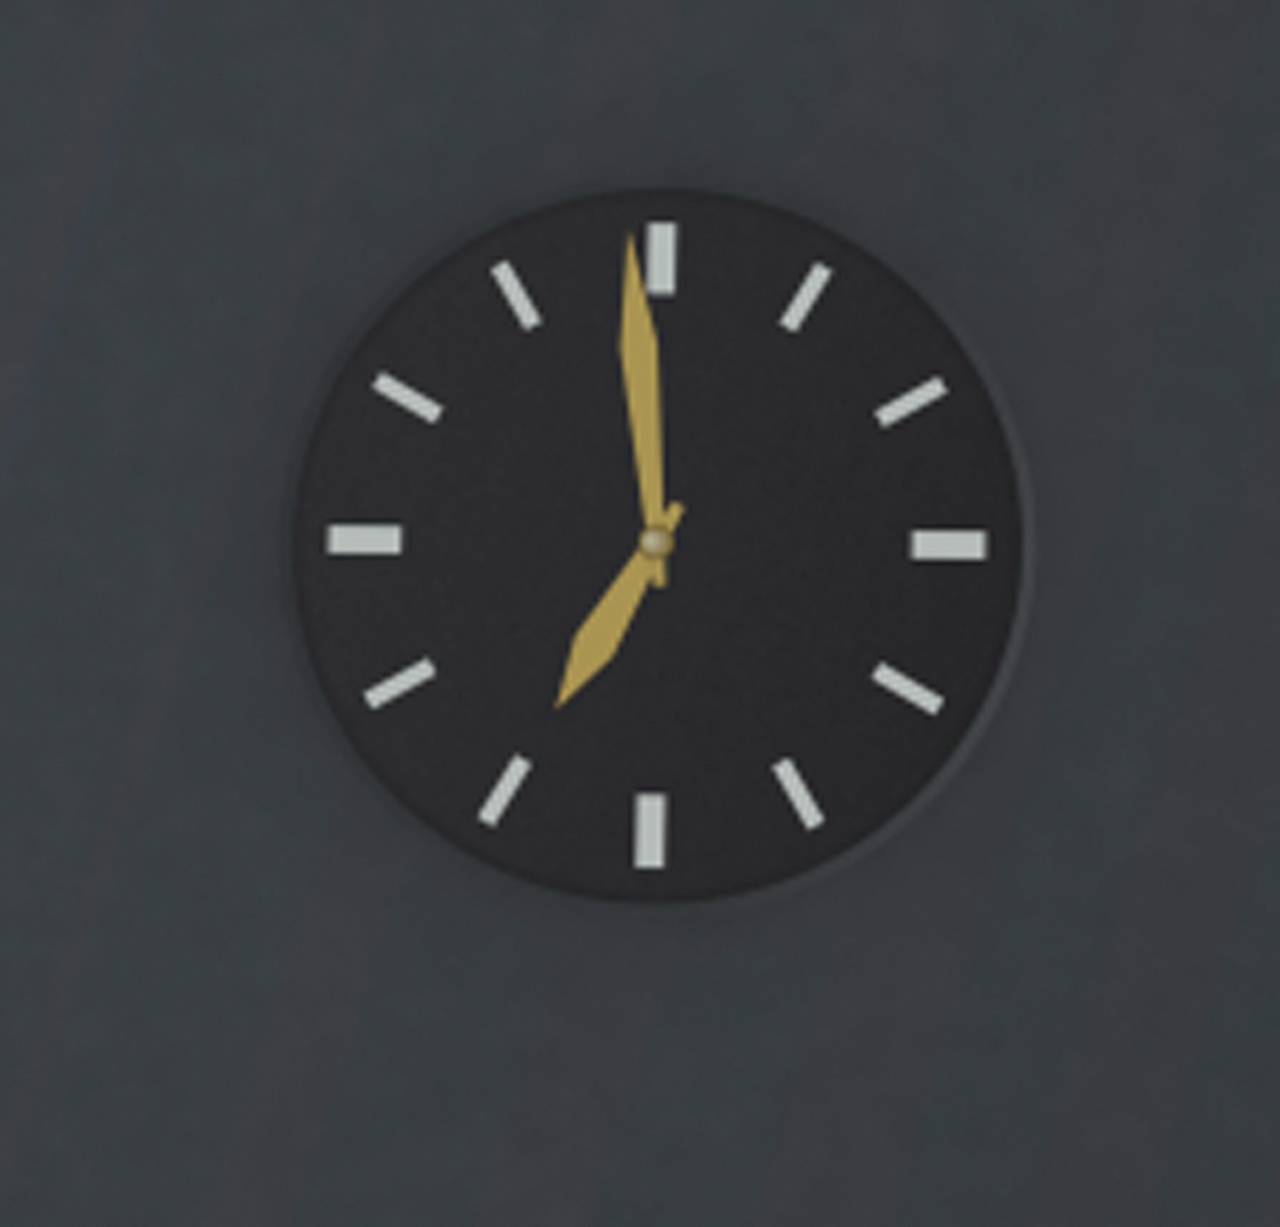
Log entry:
6 h 59 min
